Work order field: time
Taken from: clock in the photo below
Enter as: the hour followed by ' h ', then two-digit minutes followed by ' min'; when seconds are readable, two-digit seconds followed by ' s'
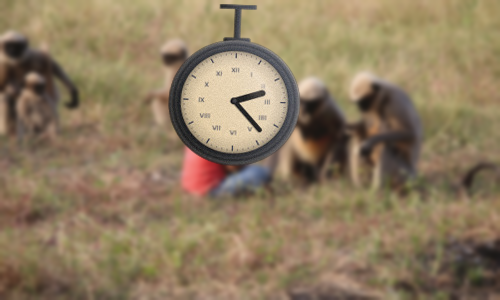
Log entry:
2 h 23 min
